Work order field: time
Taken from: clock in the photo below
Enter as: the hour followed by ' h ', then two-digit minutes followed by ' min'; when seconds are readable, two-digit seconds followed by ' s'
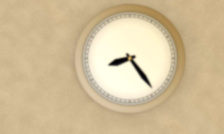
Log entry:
8 h 24 min
